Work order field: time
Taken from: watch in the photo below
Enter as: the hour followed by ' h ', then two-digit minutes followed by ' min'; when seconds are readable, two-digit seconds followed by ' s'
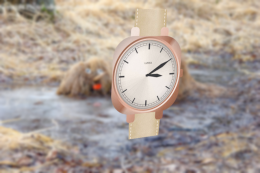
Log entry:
3 h 10 min
